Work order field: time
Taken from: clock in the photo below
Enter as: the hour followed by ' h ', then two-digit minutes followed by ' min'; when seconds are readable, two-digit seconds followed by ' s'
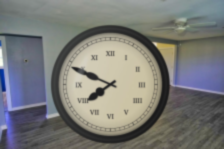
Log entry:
7 h 49 min
